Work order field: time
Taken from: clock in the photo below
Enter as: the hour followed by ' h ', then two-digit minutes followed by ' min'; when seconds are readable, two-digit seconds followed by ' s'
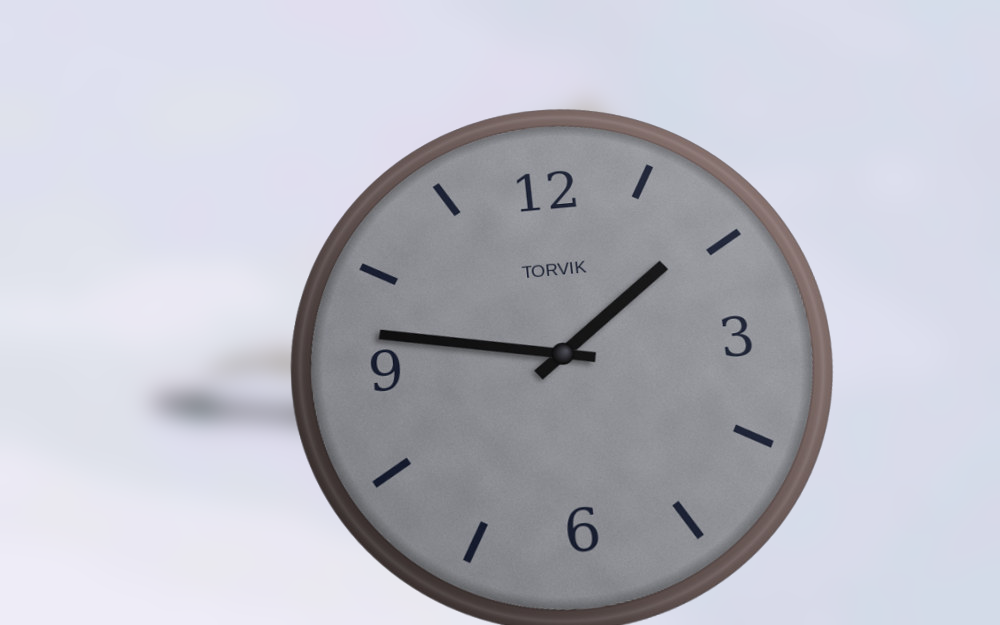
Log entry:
1 h 47 min
